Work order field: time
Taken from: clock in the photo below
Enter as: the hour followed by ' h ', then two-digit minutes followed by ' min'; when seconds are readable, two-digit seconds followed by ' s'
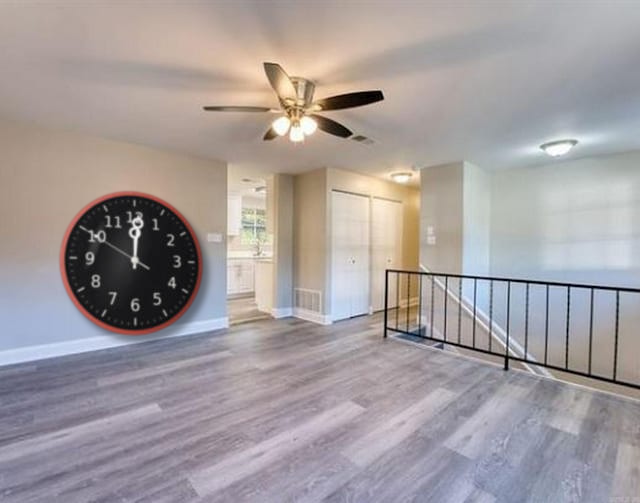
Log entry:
12 h 00 min 50 s
